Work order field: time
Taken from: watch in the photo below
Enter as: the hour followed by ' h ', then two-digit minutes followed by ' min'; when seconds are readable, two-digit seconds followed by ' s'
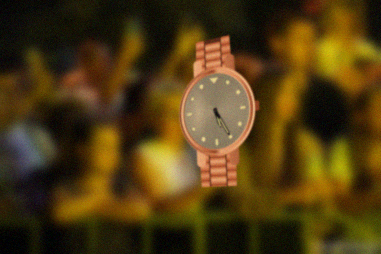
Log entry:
5 h 25 min
